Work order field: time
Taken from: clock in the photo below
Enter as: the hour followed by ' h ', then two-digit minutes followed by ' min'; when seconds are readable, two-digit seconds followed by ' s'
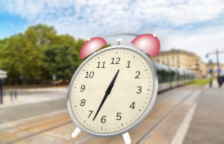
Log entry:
12 h 33 min
